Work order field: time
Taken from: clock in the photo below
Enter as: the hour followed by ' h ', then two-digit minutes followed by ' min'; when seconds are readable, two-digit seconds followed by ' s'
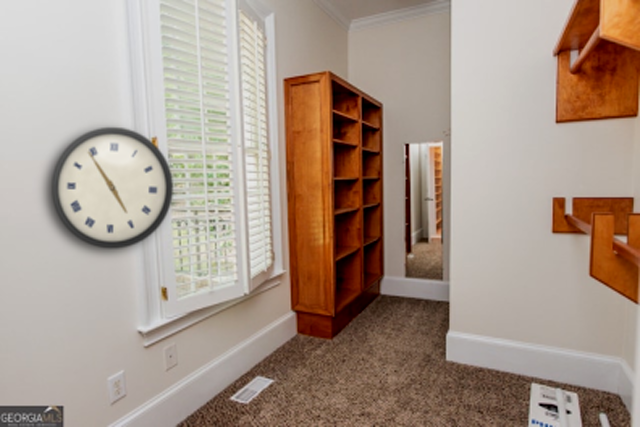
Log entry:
4 h 54 min
